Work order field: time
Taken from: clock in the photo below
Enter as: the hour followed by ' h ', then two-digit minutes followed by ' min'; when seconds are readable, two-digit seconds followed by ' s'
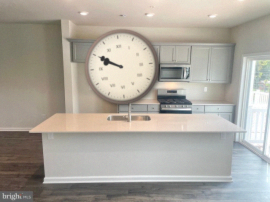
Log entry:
9 h 50 min
